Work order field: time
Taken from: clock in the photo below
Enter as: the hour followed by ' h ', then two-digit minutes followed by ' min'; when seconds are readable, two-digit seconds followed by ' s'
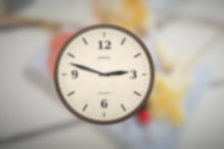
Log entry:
2 h 48 min
